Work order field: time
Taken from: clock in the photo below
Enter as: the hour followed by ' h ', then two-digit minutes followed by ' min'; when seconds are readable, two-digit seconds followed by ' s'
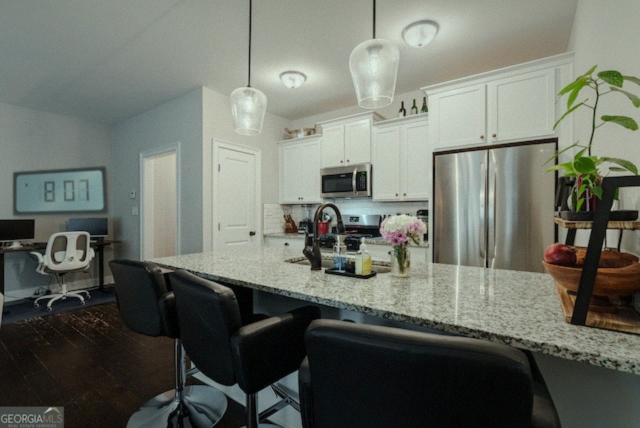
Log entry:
8 h 07 min
